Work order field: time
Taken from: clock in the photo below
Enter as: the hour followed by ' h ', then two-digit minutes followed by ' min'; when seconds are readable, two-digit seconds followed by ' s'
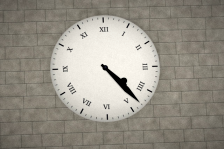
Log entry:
4 h 23 min
